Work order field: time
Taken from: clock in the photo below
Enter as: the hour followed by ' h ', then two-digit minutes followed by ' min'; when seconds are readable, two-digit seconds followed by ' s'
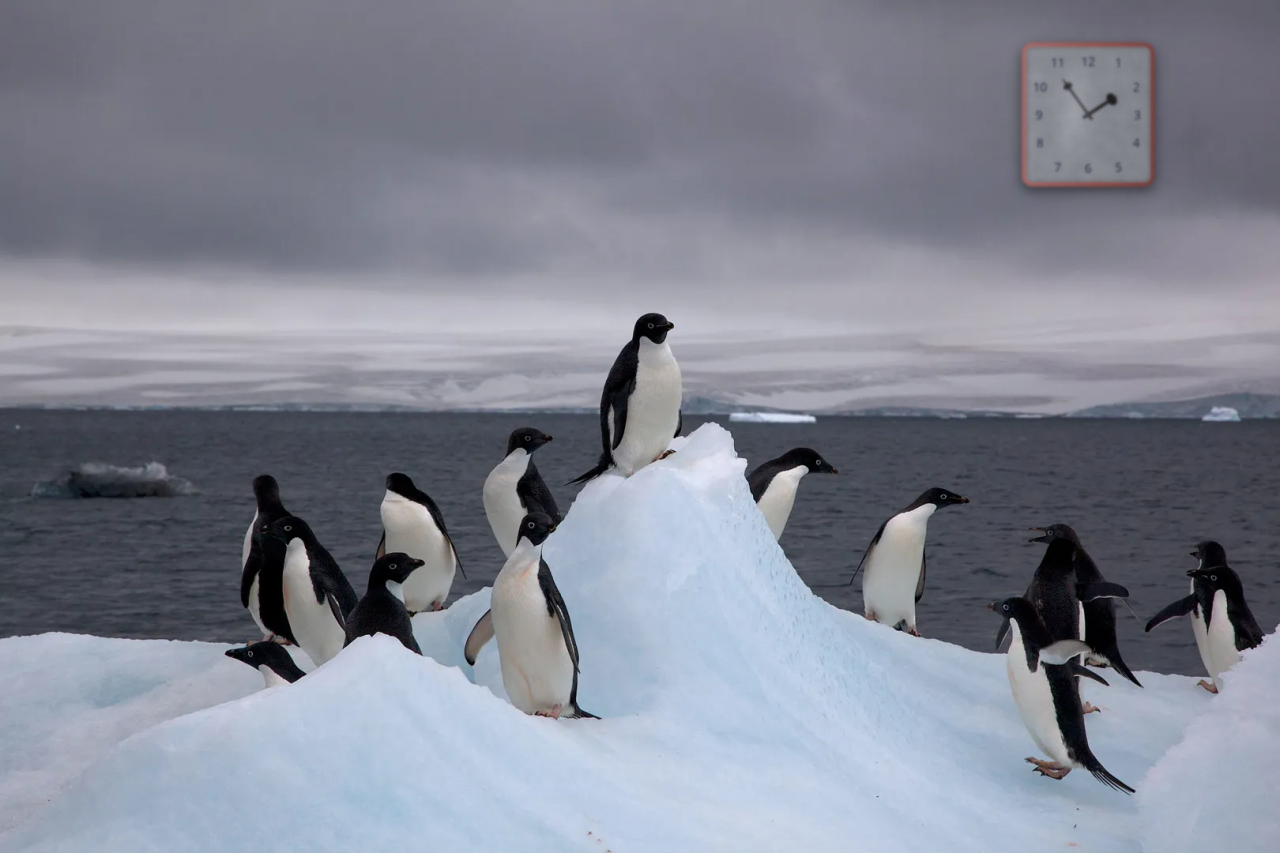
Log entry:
1 h 54 min
